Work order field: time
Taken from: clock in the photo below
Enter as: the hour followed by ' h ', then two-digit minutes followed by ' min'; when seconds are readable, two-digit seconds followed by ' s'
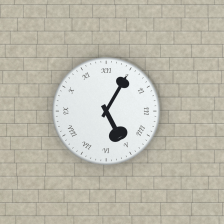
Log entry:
5 h 05 min
